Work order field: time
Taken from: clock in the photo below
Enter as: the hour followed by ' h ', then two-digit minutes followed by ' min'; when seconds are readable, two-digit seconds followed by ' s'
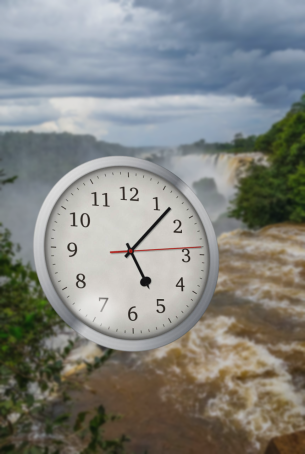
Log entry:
5 h 07 min 14 s
